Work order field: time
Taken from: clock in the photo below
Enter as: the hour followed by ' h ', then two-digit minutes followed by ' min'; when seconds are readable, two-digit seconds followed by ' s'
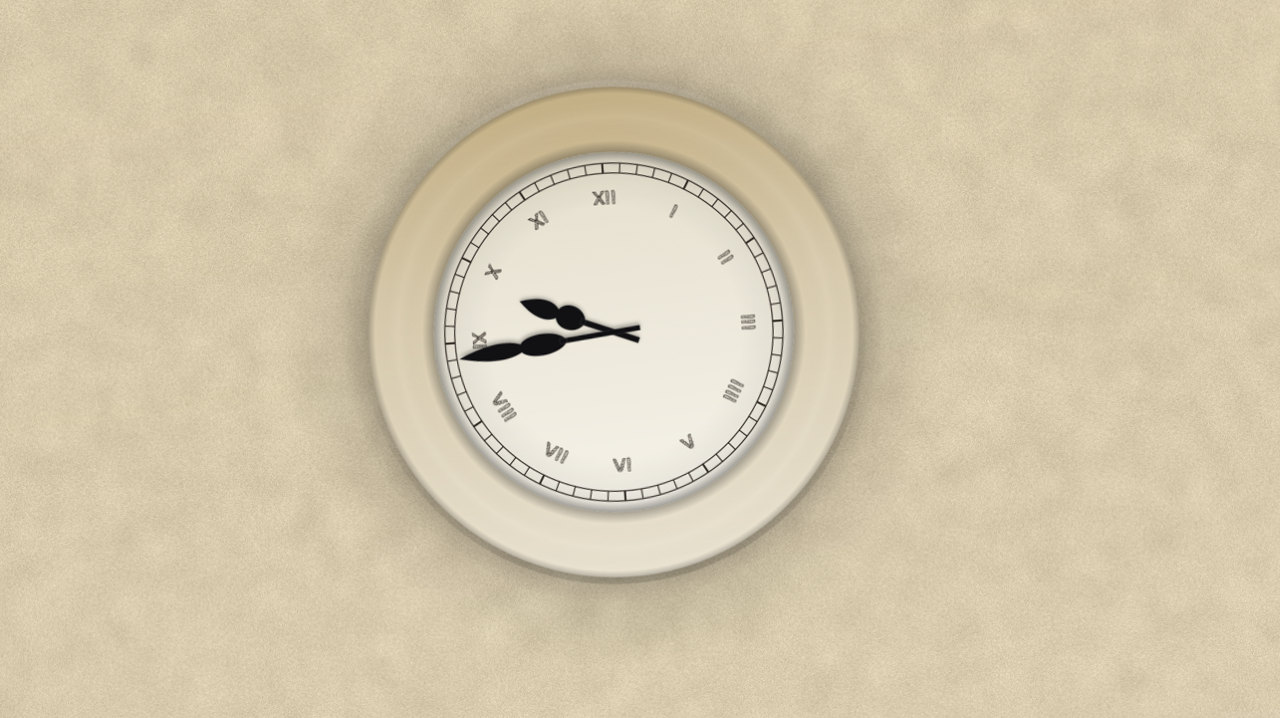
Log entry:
9 h 44 min
